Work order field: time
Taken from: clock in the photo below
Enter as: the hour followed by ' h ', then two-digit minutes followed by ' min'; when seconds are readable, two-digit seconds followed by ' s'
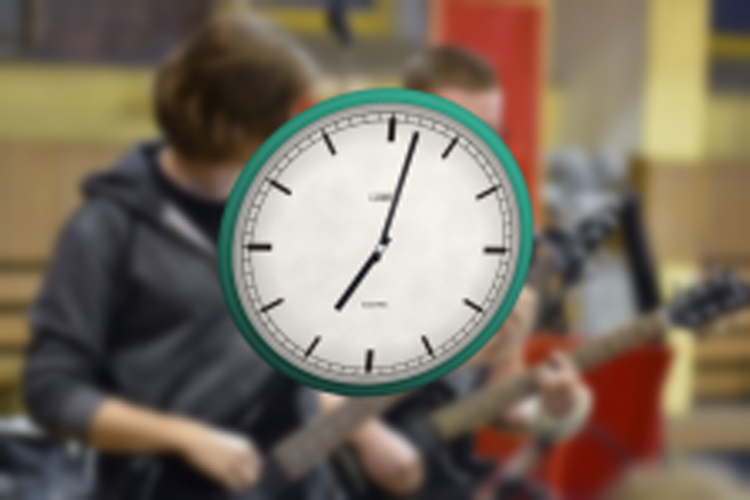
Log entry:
7 h 02 min
